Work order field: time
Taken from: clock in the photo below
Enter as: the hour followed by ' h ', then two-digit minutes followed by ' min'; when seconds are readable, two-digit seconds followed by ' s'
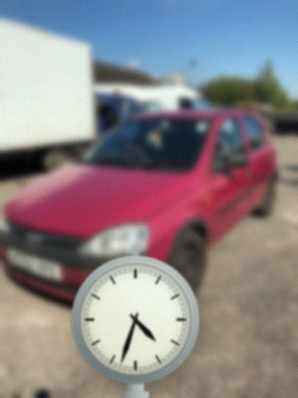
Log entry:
4 h 33 min
